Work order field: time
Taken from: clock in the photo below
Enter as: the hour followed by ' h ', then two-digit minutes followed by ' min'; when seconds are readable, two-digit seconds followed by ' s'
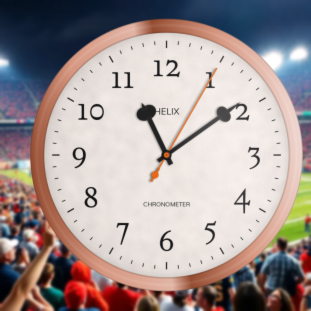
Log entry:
11 h 09 min 05 s
